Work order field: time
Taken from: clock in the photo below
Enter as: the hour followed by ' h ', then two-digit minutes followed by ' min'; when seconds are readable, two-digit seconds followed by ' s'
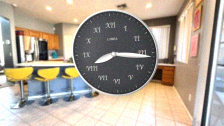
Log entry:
8 h 16 min
